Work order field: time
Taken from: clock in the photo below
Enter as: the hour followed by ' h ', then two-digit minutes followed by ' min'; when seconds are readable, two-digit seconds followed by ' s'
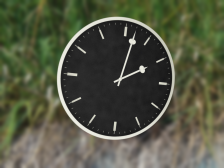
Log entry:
2 h 02 min
